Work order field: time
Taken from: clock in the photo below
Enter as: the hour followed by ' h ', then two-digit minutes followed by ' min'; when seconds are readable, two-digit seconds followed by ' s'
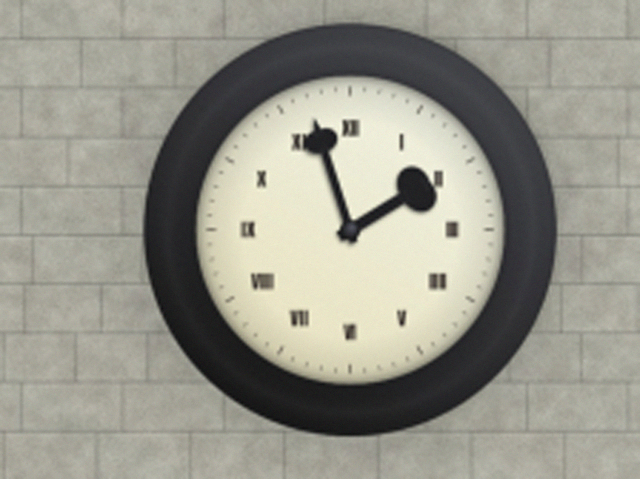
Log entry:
1 h 57 min
